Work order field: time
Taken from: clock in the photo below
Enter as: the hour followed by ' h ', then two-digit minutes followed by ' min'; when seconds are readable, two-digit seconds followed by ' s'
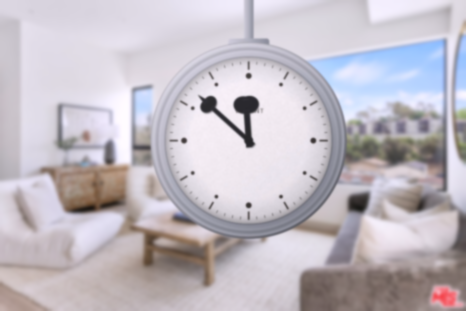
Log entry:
11 h 52 min
